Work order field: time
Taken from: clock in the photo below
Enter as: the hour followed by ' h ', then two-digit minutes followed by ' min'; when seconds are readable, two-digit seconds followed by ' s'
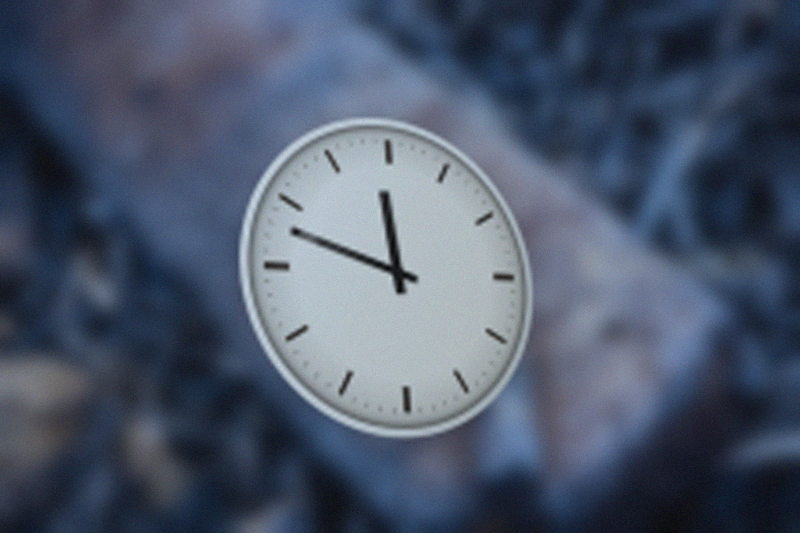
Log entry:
11 h 48 min
